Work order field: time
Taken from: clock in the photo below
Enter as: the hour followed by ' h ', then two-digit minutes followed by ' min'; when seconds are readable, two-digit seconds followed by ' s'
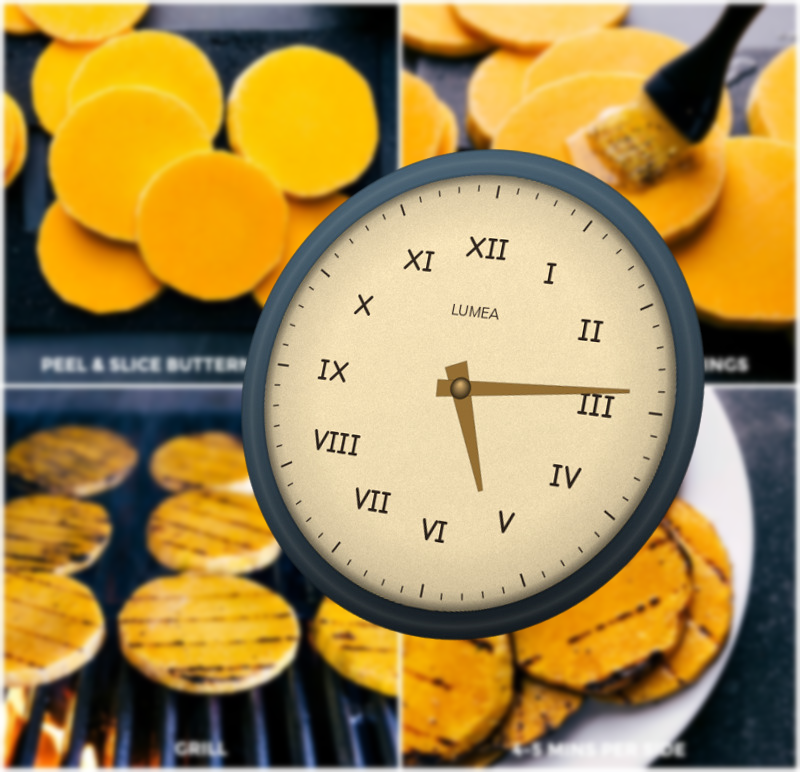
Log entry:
5 h 14 min
